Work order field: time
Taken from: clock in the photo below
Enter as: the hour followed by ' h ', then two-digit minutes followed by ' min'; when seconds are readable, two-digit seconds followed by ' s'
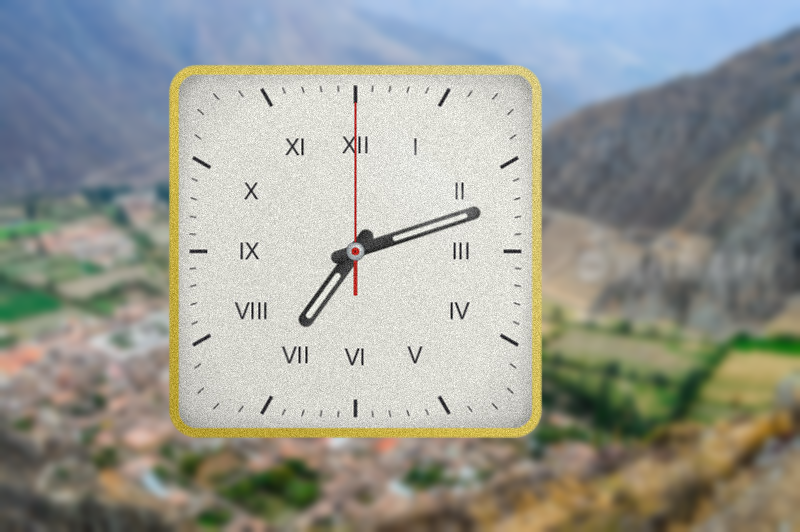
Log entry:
7 h 12 min 00 s
